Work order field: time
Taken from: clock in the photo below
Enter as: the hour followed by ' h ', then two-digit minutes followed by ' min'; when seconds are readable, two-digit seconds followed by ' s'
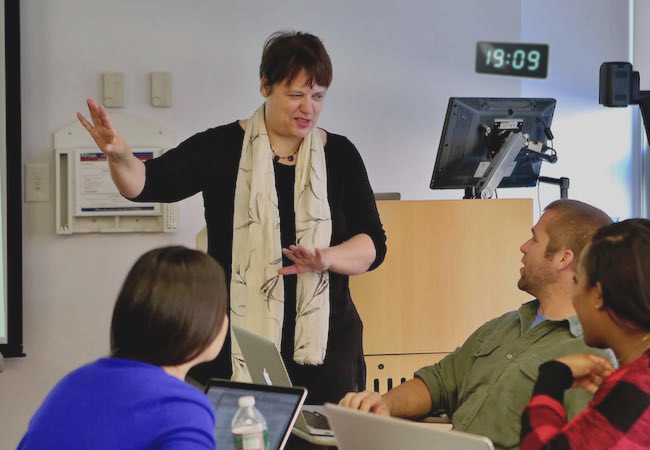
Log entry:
19 h 09 min
